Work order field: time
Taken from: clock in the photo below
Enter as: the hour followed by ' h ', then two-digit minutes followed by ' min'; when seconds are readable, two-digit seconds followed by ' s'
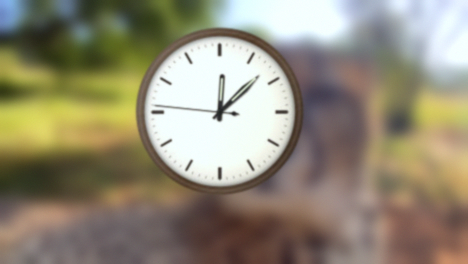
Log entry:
12 h 07 min 46 s
